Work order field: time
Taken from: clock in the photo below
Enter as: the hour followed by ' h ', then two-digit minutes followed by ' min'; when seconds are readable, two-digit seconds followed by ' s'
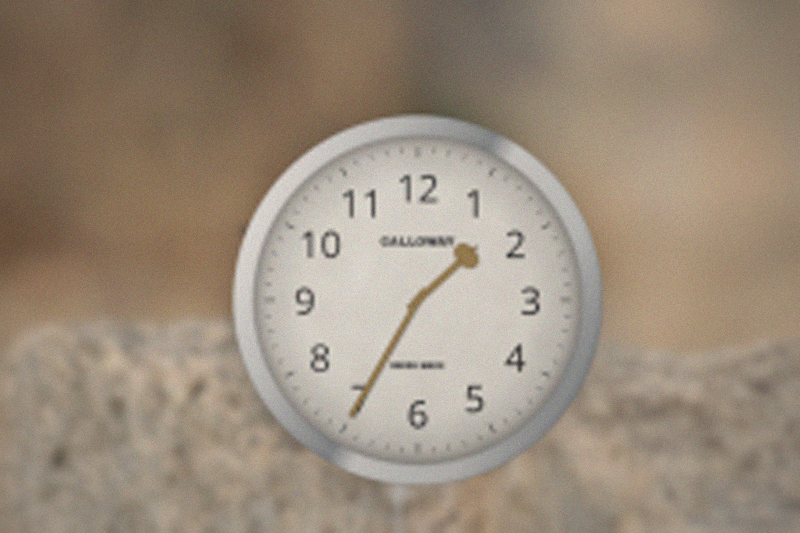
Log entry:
1 h 35 min
